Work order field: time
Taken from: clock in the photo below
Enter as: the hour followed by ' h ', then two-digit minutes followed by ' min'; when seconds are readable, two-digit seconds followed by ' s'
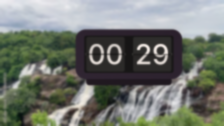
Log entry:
0 h 29 min
